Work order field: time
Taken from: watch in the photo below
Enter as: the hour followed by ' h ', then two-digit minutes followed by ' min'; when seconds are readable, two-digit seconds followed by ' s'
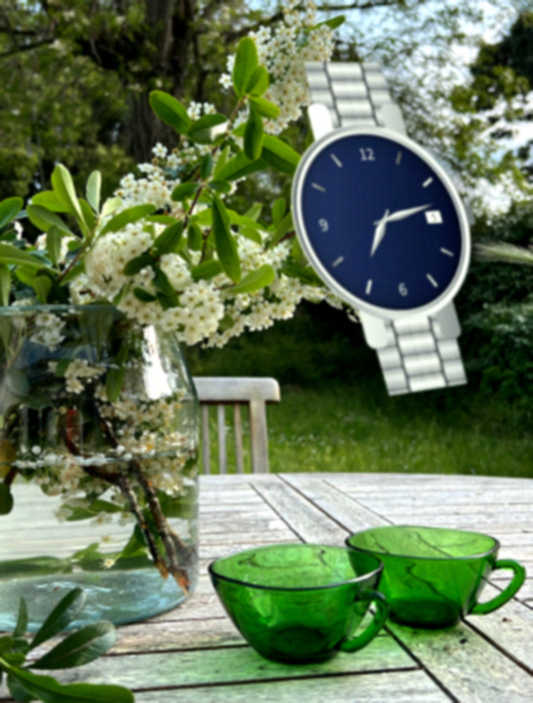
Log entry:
7 h 13 min
